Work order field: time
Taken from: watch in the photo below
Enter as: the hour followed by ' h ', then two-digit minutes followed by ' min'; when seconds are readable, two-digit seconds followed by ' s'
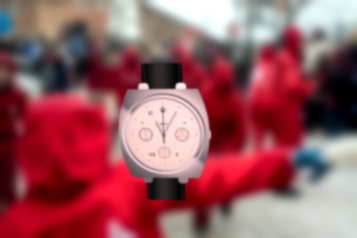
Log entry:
11 h 05 min
